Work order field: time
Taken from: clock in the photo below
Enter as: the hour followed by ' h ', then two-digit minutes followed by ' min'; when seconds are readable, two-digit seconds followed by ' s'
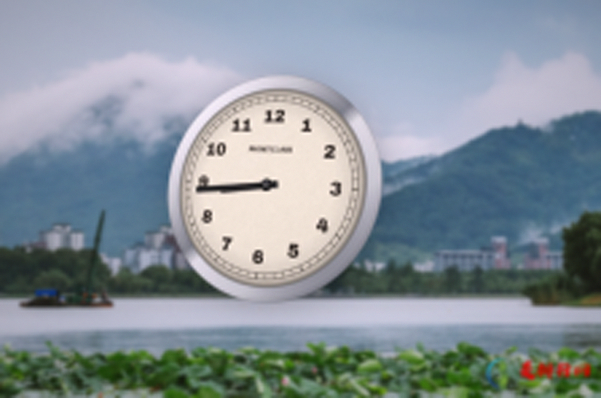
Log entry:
8 h 44 min
